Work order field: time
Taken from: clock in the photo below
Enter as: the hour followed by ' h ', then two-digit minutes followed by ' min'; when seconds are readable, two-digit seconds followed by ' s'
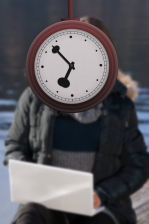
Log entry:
6 h 53 min
